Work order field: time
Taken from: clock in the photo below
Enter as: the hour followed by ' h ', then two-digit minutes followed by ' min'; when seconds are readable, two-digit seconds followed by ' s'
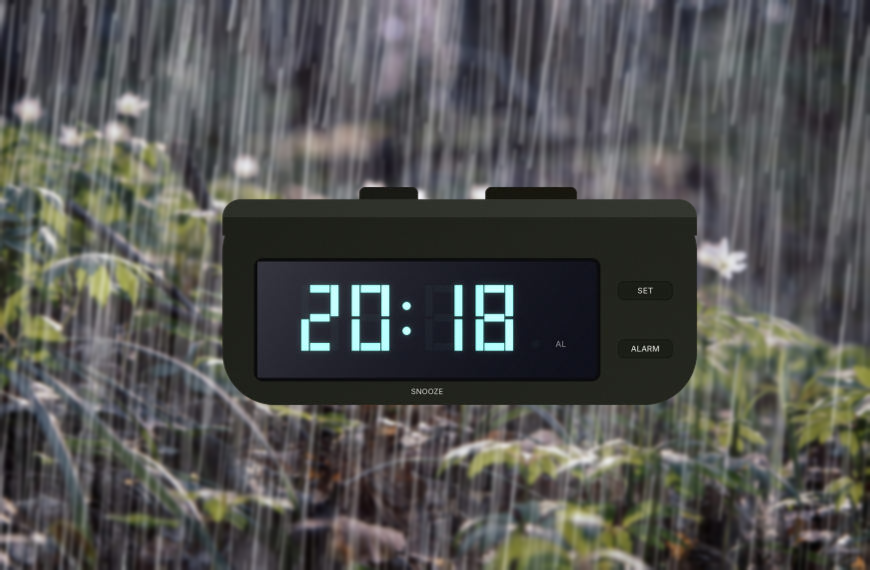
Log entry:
20 h 18 min
